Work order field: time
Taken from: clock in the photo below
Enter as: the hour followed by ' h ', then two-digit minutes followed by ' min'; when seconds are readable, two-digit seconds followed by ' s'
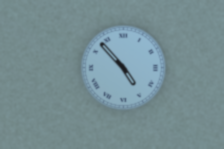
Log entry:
4 h 53 min
